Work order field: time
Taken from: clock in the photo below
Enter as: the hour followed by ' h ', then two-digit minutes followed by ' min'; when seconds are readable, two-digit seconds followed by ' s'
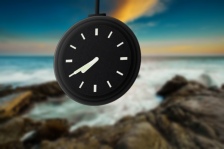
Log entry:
7 h 40 min
